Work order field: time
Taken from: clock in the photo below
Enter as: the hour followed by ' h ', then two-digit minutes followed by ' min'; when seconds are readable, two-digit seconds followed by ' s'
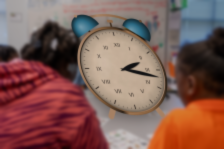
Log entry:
2 h 17 min
